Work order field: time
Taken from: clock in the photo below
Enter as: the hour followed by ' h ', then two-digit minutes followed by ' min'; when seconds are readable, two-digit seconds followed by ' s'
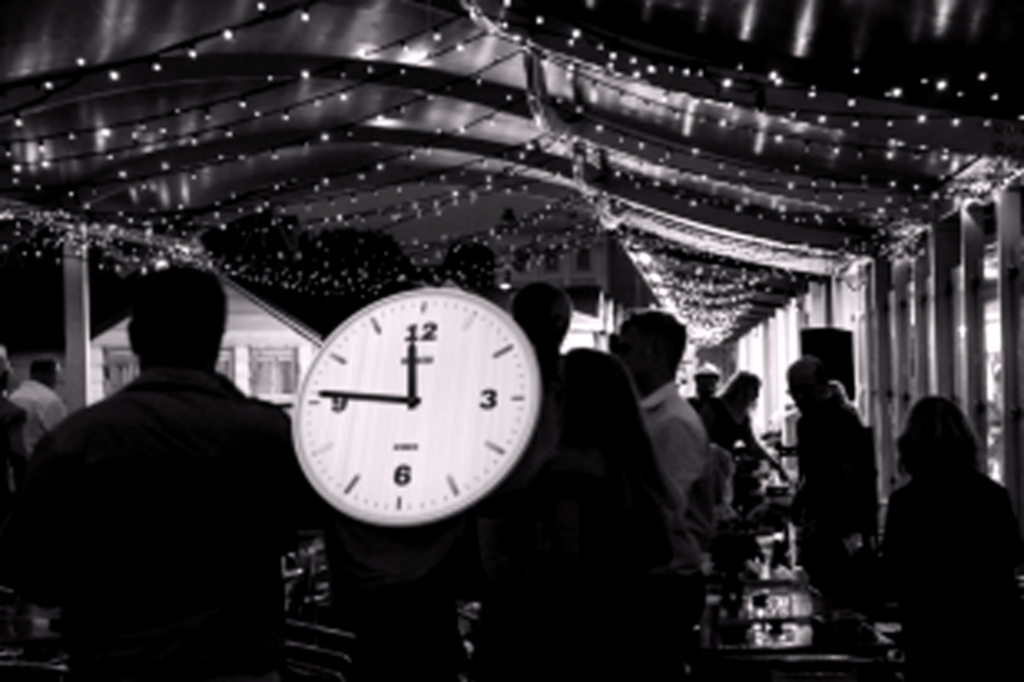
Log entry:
11 h 46 min
